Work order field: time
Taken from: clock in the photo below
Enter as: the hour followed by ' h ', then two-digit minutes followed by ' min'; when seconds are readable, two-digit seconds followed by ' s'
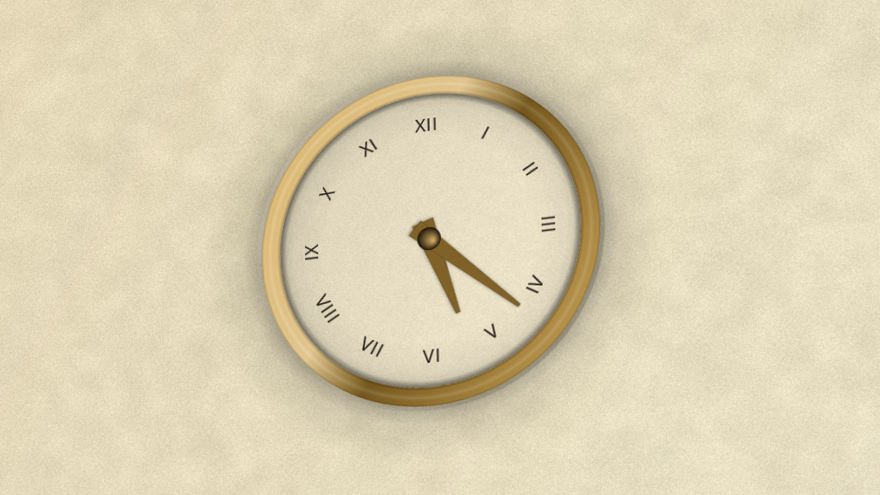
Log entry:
5 h 22 min
